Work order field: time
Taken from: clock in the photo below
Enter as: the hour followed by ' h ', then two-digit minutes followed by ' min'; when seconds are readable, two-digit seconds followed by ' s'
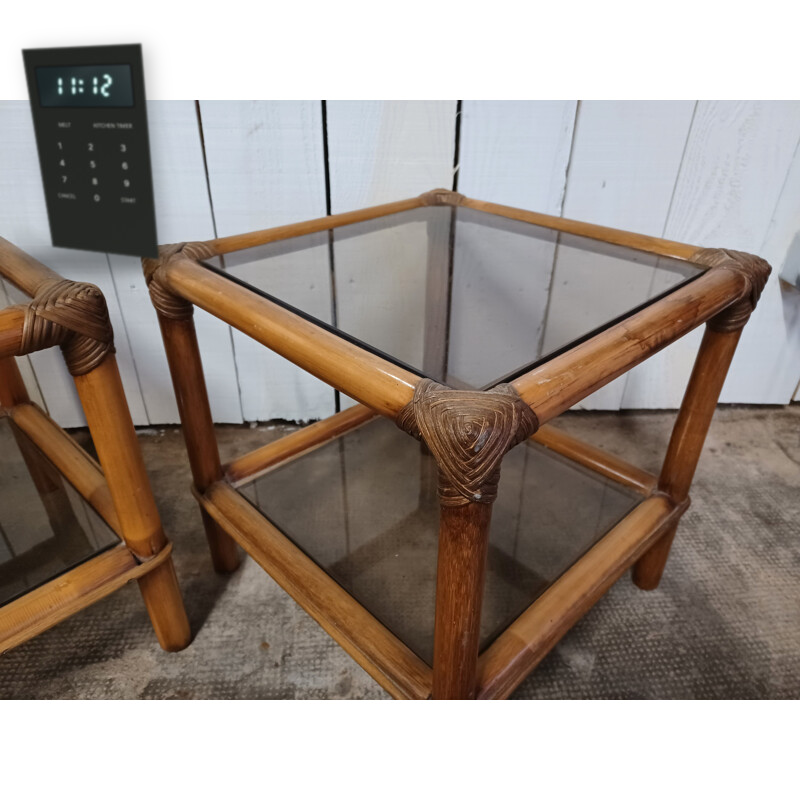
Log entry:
11 h 12 min
